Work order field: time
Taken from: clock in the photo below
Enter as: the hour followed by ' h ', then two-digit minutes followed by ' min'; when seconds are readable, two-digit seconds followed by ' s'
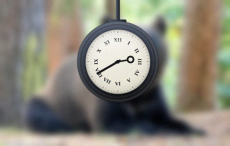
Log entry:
2 h 40 min
